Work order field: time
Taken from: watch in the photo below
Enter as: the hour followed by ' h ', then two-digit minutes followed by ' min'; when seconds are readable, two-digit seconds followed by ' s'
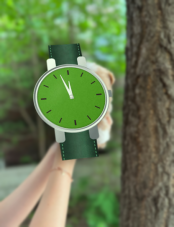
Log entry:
11 h 57 min
